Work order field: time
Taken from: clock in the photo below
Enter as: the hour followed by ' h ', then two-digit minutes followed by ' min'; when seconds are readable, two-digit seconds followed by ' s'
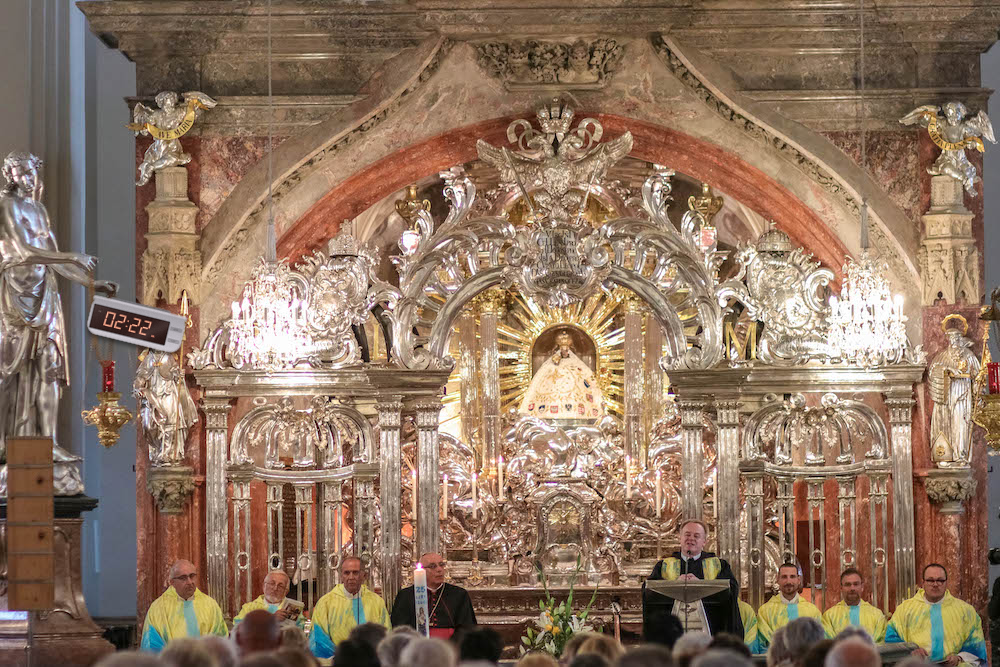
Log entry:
2 h 22 min
